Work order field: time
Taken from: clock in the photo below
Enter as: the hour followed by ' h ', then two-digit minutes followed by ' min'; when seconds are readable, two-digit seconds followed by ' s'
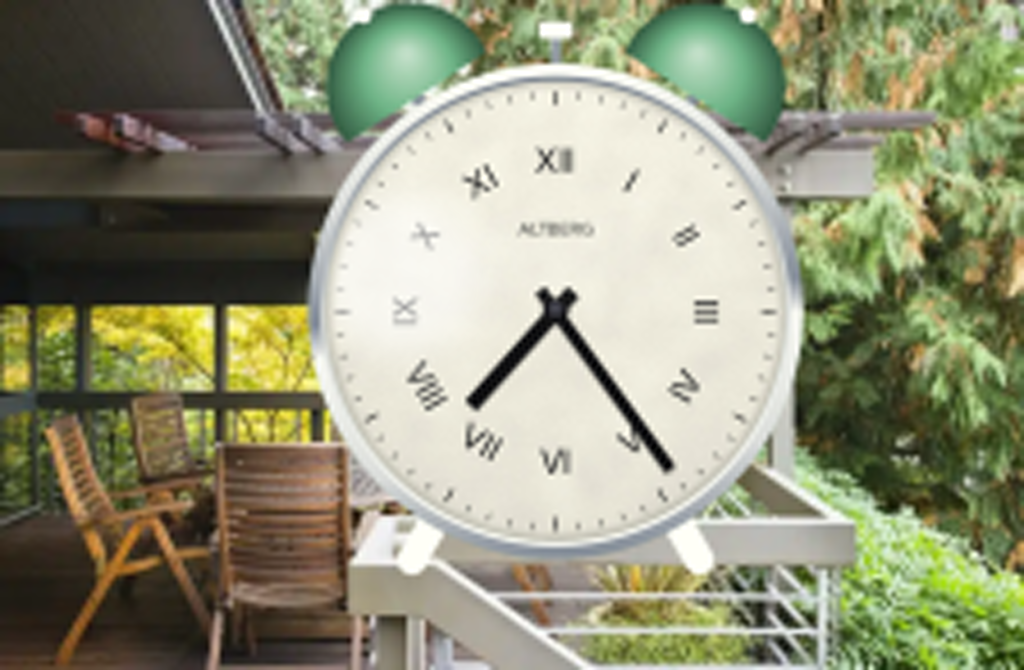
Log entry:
7 h 24 min
